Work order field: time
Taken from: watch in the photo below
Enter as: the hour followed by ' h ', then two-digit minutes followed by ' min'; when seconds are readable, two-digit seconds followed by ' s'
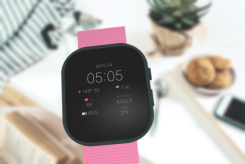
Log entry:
5 h 05 min
